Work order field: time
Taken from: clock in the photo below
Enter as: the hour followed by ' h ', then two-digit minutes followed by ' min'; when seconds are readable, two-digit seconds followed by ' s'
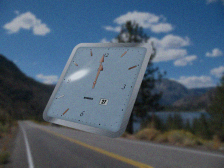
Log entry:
11 h 59 min
